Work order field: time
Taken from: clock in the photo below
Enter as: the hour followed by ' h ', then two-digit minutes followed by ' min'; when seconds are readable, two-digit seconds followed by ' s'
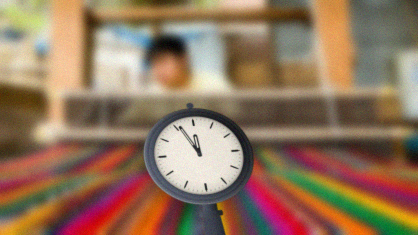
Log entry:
11 h 56 min
